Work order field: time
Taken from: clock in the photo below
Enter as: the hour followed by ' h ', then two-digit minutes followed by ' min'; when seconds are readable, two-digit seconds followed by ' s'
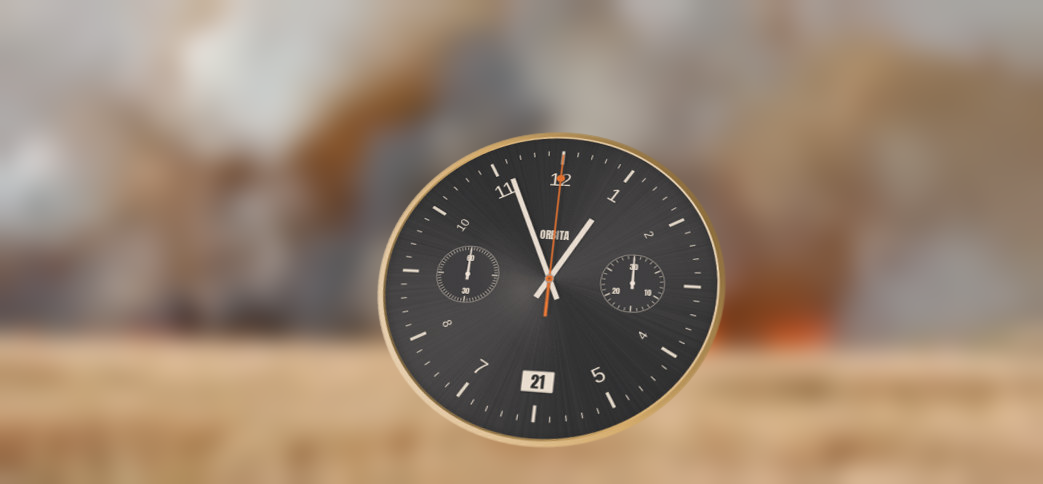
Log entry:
12 h 56 min
